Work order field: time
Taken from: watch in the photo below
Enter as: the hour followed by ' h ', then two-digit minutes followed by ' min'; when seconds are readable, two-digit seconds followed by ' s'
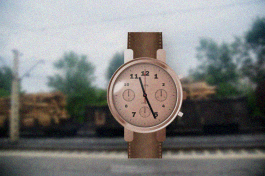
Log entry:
11 h 26 min
